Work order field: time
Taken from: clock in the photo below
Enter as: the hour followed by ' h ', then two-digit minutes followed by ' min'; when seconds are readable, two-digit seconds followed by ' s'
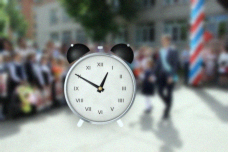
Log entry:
12 h 50 min
